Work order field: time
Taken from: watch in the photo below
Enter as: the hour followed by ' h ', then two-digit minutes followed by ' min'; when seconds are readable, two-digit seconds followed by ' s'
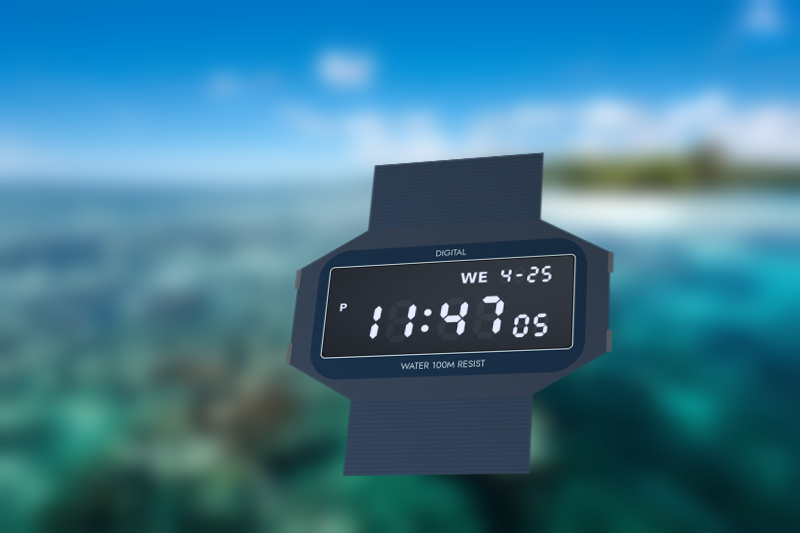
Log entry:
11 h 47 min 05 s
